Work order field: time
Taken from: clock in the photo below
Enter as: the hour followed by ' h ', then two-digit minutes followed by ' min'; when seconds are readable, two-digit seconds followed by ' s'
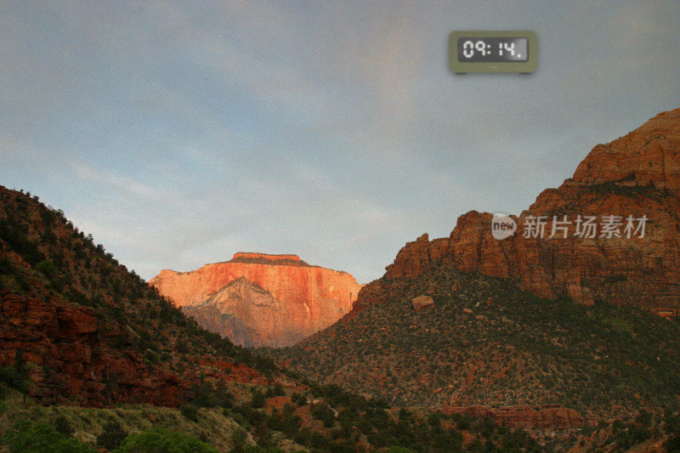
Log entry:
9 h 14 min
